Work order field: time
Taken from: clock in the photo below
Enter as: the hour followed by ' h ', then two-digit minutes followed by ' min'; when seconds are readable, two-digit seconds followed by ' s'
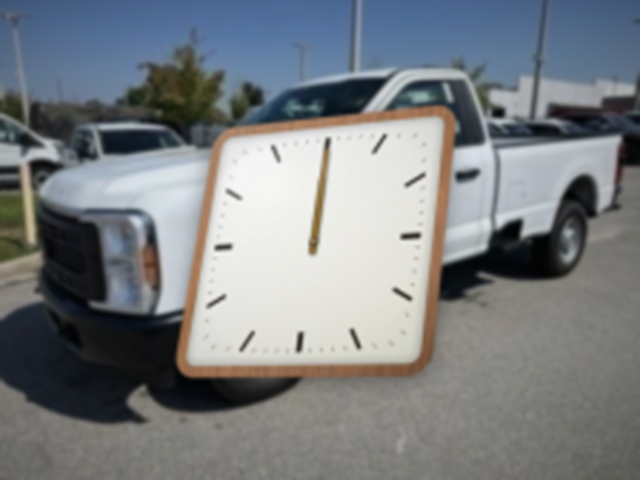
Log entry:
12 h 00 min
